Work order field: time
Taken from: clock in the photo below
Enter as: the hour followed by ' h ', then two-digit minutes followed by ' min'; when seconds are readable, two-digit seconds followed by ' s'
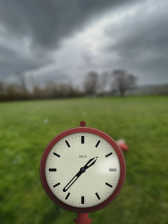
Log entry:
1 h 37 min
